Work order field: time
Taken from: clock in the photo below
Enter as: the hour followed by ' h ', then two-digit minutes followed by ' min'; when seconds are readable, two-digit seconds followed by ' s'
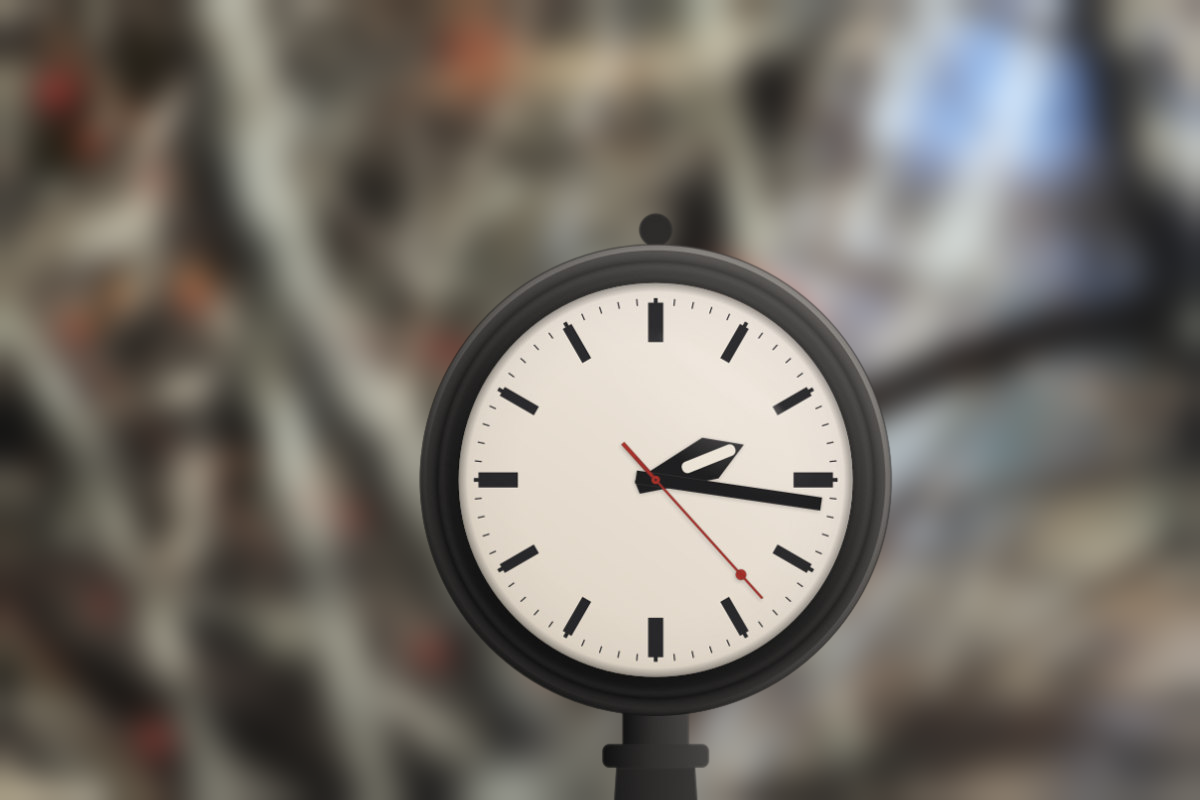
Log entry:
2 h 16 min 23 s
